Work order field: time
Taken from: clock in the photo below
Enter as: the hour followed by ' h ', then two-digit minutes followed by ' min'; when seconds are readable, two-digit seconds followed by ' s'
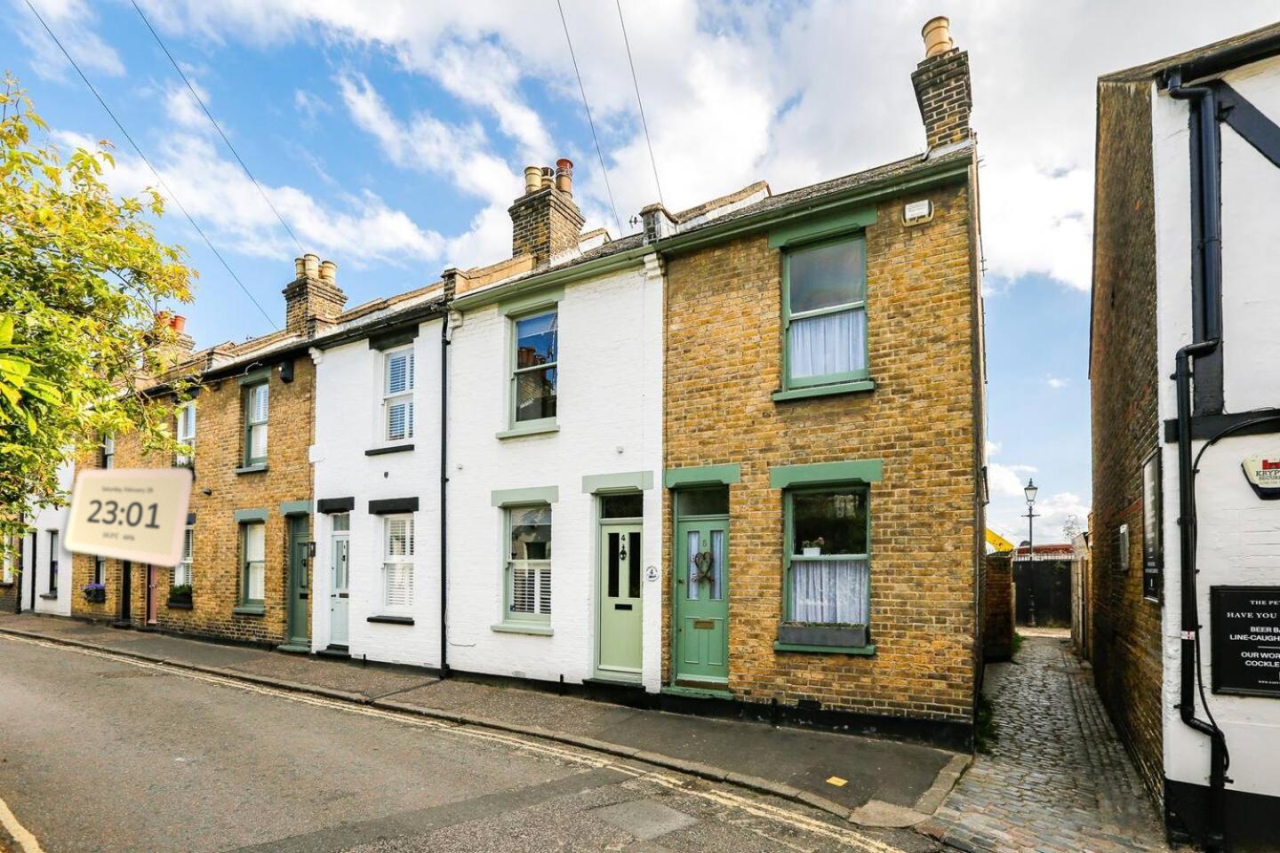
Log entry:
23 h 01 min
